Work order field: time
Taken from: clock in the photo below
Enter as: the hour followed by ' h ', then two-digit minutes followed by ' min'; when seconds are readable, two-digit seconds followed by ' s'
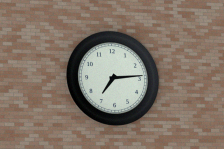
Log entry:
7 h 14 min
